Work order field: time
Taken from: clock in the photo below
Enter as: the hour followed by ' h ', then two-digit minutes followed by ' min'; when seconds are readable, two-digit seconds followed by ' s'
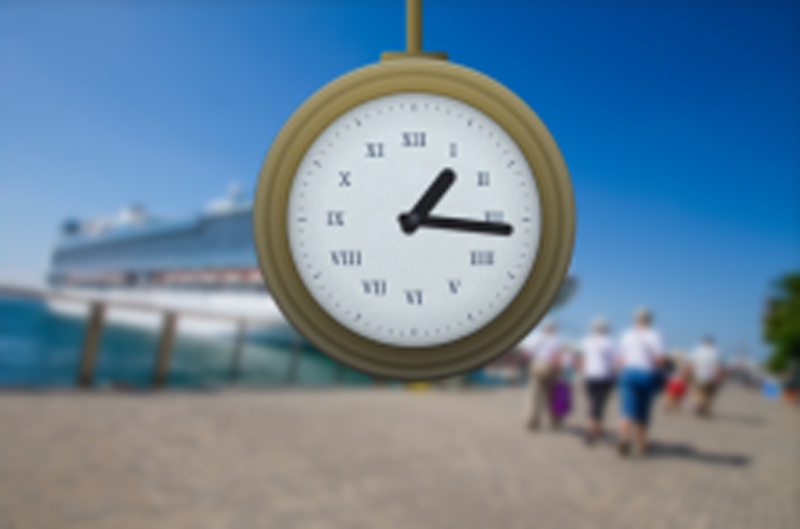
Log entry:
1 h 16 min
